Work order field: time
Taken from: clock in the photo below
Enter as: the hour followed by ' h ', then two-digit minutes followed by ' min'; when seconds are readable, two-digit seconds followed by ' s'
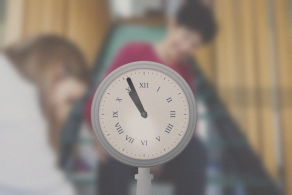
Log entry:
10 h 56 min
